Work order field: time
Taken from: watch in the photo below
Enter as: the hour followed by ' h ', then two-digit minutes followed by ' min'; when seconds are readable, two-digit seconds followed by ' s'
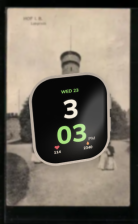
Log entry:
3 h 03 min
